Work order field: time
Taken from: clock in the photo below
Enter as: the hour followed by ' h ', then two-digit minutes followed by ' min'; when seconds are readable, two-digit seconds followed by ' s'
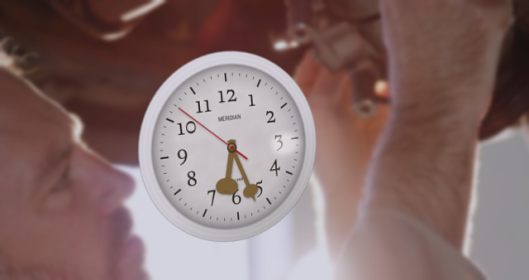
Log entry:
6 h 26 min 52 s
